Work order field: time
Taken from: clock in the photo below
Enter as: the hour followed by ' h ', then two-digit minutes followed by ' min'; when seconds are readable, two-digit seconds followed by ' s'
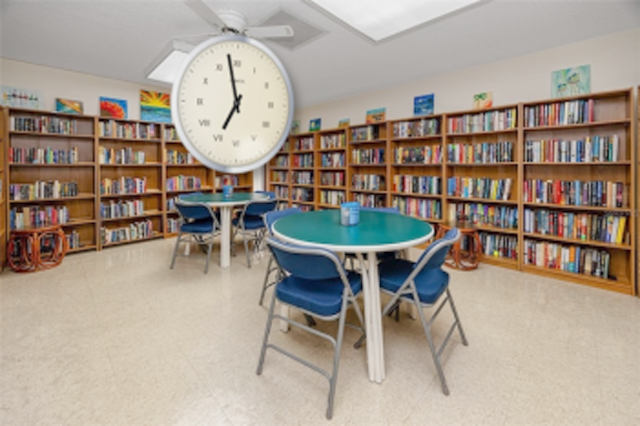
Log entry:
6 h 58 min
